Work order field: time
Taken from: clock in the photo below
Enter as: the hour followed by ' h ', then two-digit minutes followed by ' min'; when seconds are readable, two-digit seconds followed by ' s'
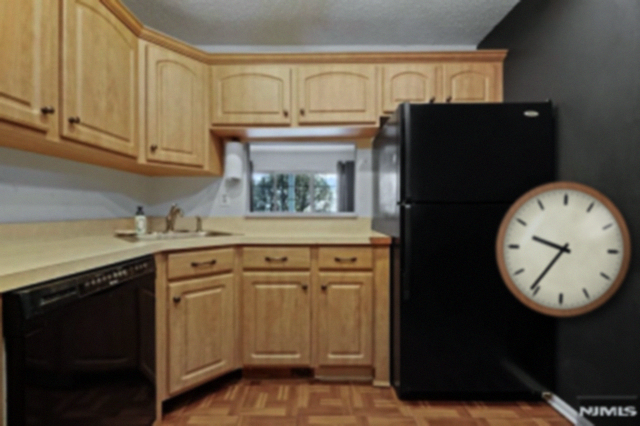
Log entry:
9 h 36 min
